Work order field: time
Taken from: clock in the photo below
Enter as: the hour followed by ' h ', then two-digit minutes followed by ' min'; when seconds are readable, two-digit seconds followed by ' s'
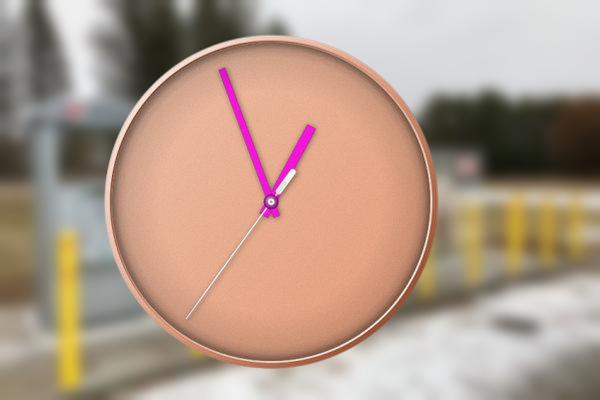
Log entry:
12 h 56 min 36 s
